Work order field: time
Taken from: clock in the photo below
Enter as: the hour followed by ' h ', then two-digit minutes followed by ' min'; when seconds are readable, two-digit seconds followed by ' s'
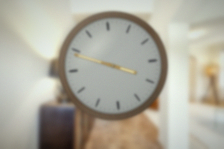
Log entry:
3 h 49 min
